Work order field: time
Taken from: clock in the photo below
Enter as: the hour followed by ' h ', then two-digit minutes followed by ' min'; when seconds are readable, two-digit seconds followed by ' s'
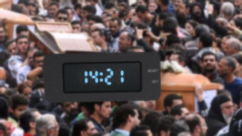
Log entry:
14 h 21 min
